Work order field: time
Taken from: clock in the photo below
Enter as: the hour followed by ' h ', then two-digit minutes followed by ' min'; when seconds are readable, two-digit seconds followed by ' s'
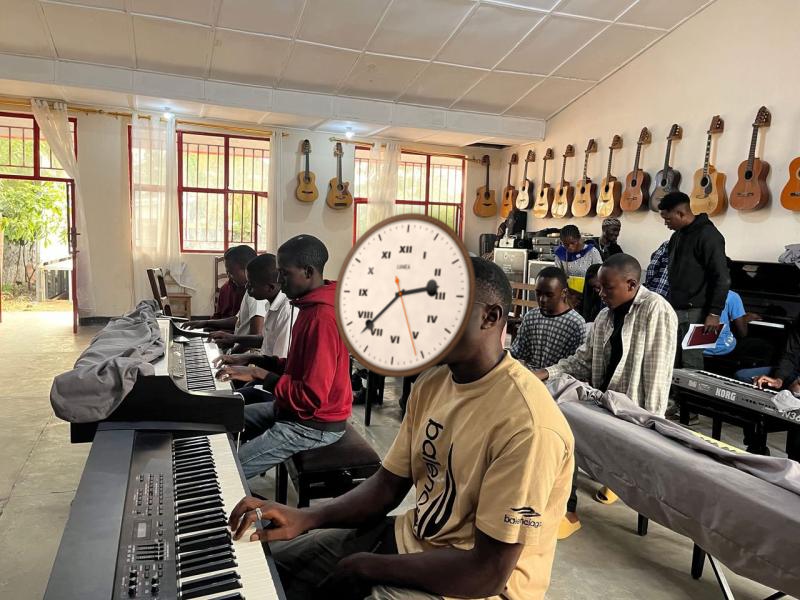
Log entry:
2 h 37 min 26 s
